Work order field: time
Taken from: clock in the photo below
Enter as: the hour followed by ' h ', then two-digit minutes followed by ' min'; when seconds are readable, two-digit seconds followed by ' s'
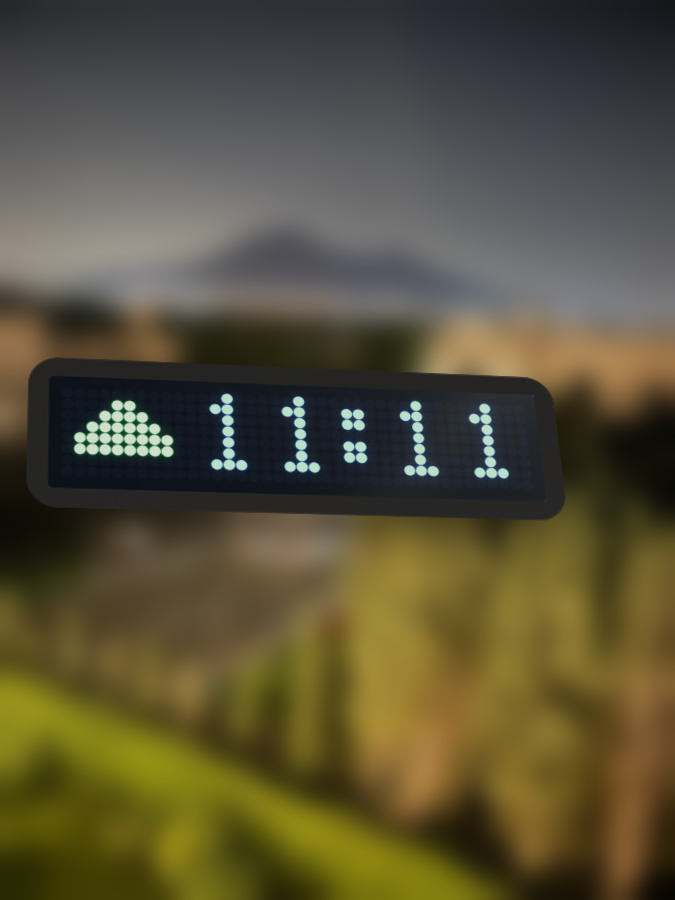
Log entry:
11 h 11 min
